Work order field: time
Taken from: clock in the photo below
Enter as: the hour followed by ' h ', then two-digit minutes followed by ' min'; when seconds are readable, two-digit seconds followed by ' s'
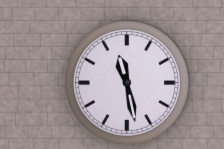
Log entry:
11 h 28 min
